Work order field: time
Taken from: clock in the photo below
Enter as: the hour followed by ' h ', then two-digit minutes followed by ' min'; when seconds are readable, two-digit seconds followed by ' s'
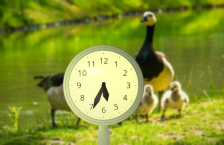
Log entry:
5 h 34 min
